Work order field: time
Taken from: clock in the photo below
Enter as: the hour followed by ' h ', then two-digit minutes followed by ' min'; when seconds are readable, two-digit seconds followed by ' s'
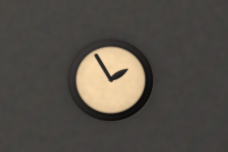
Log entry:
1 h 55 min
